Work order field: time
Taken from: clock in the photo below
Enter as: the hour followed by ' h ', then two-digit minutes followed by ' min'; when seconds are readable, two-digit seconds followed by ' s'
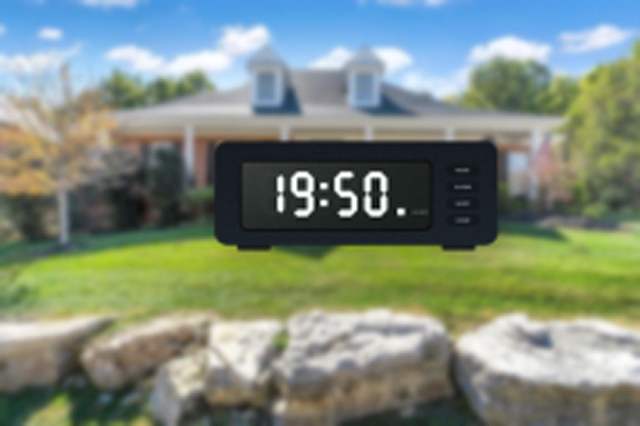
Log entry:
19 h 50 min
